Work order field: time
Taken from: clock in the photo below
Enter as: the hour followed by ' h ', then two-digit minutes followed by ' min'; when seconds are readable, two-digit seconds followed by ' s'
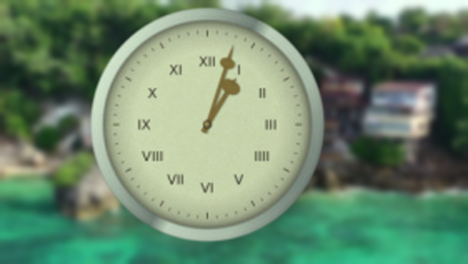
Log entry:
1 h 03 min
